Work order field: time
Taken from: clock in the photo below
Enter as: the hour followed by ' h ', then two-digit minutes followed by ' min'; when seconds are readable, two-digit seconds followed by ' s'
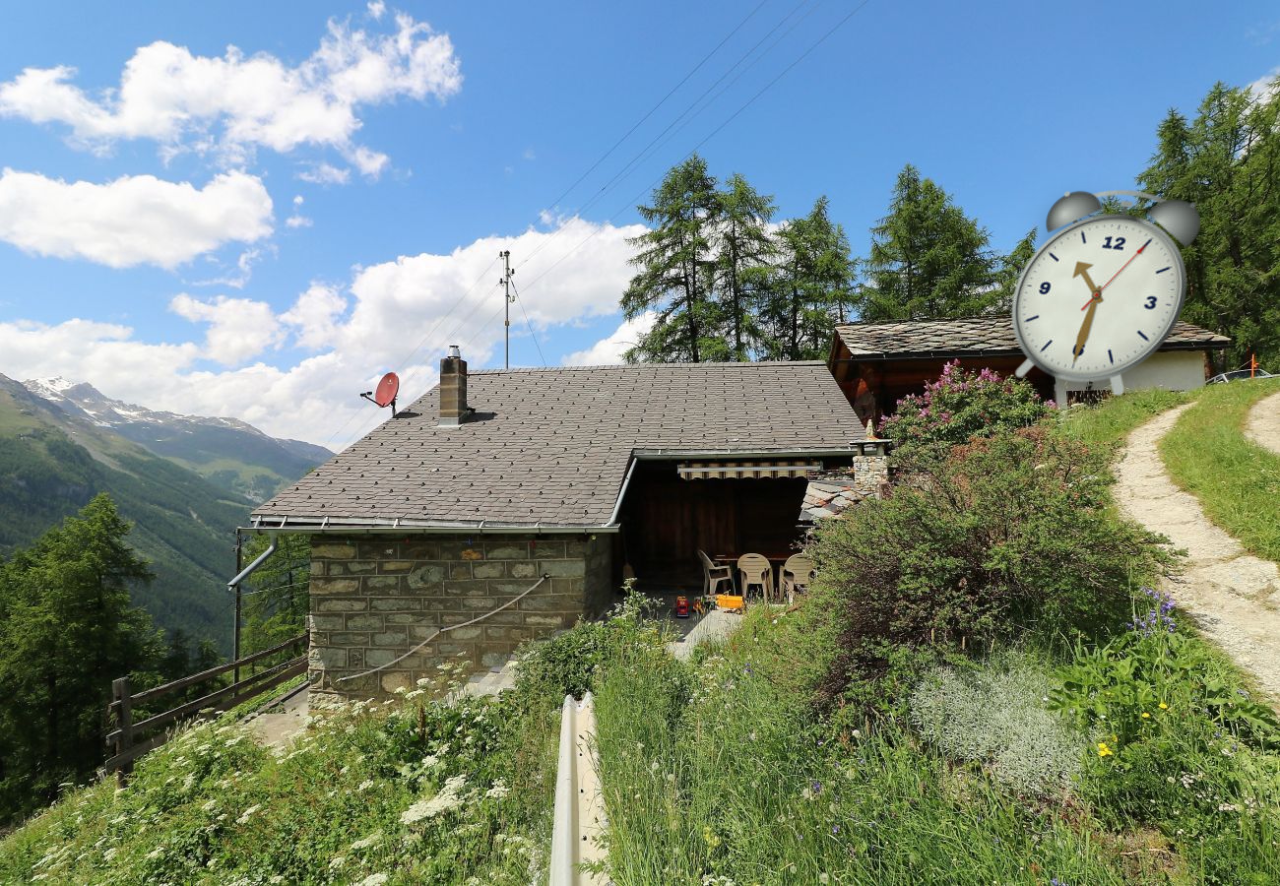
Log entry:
10 h 30 min 05 s
